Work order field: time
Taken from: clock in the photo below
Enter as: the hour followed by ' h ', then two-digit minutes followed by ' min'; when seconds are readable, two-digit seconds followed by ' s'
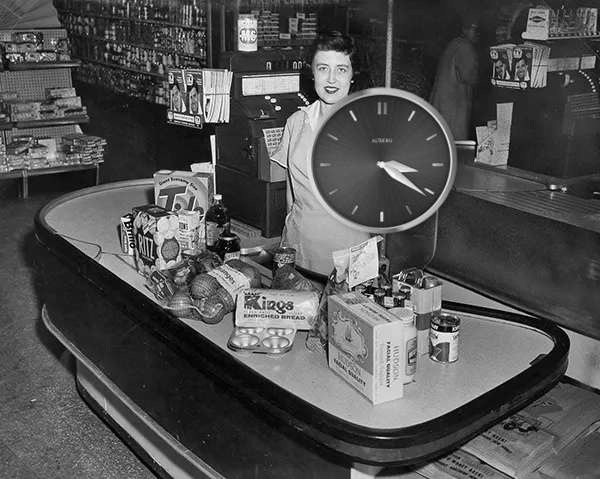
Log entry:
3 h 21 min
